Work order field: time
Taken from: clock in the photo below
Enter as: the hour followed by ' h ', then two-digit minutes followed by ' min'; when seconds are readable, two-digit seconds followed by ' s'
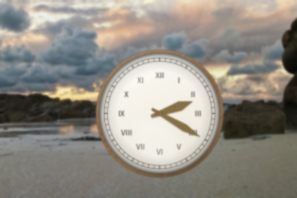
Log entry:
2 h 20 min
